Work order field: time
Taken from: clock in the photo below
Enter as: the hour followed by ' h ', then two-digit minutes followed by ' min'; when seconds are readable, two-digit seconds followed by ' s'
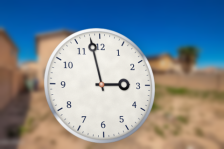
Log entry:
2 h 58 min
